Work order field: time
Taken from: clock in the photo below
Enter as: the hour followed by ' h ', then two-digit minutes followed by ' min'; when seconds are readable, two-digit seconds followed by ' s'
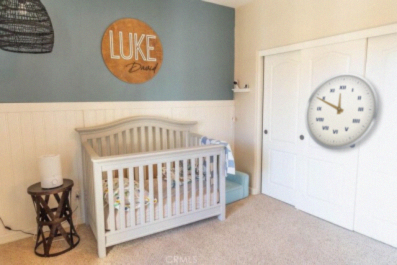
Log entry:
11 h 49 min
